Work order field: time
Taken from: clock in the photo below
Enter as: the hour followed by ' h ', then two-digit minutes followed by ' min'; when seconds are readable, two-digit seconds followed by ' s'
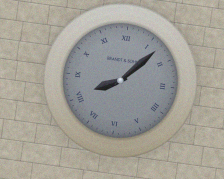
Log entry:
8 h 07 min
